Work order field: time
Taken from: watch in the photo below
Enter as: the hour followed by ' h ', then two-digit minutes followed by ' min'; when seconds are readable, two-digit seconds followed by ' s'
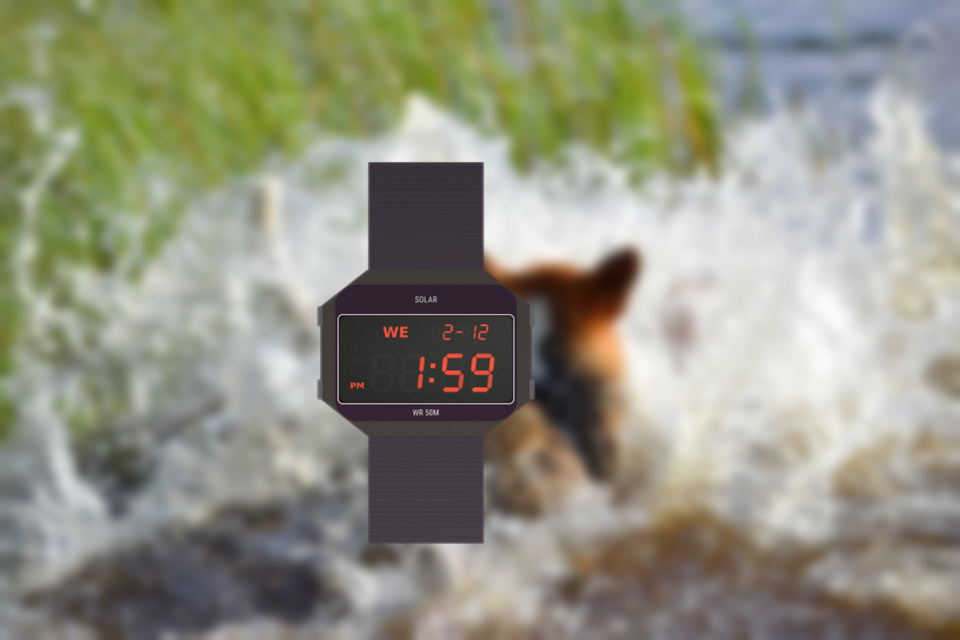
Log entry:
1 h 59 min
